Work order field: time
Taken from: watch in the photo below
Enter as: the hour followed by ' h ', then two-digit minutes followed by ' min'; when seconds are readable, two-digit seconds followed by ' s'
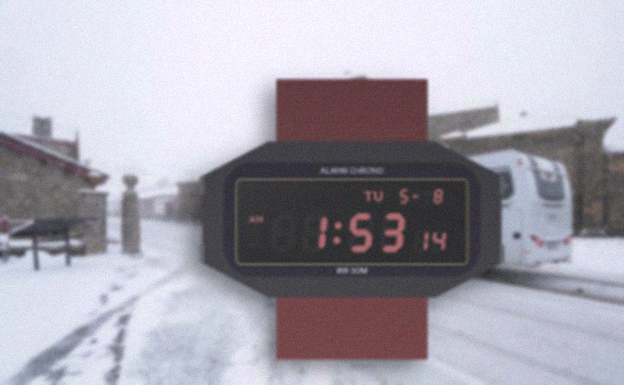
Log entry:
1 h 53 min 14 s
